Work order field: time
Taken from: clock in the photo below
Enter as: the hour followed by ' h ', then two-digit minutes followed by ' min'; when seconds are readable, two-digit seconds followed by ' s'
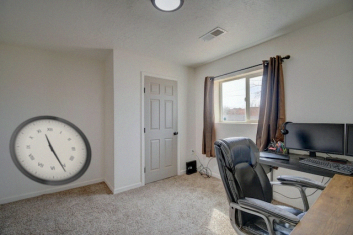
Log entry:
11 h 26 min
